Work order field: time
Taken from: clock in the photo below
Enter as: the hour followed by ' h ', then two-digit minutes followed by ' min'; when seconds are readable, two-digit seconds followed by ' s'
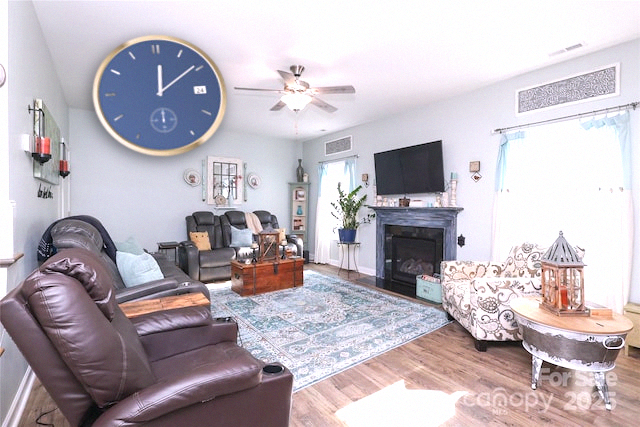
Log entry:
12 h 09 min
